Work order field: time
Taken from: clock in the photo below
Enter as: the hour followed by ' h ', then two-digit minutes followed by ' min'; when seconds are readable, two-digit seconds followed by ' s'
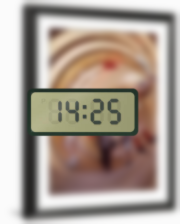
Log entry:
14 h 25 min
